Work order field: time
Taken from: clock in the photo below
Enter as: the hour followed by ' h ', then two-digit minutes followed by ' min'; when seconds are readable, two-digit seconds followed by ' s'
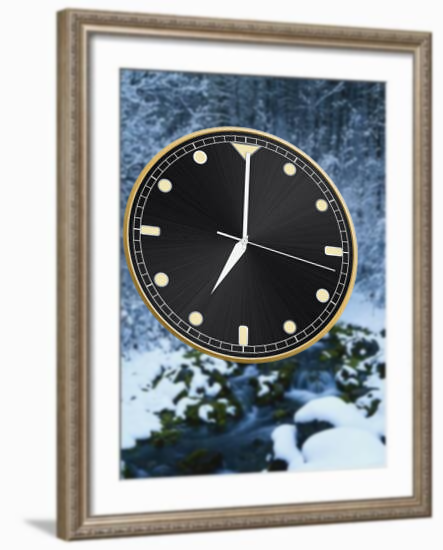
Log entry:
7 h 00 min 17 s
